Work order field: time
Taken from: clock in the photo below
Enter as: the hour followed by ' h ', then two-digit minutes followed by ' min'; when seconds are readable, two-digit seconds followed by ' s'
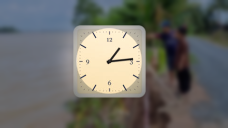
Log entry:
1 h 14 min
